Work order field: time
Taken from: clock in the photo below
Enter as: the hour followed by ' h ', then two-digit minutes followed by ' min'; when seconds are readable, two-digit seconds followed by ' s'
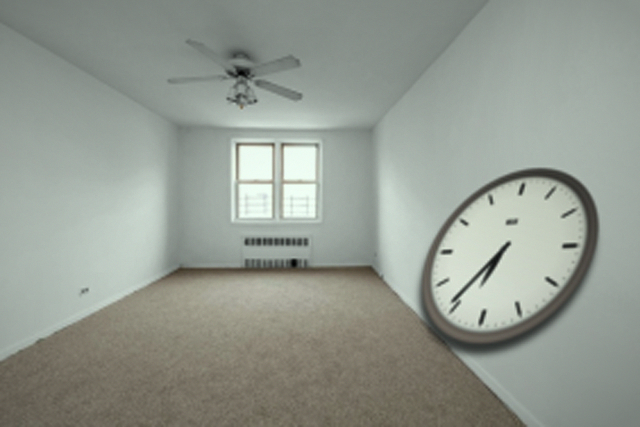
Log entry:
6 h 36 min
